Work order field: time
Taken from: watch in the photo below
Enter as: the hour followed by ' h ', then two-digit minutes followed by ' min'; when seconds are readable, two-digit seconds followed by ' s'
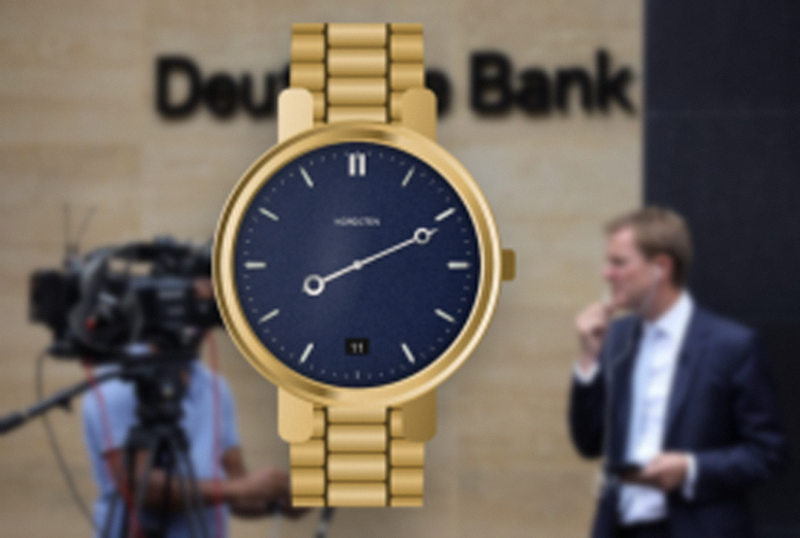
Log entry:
8 h 11 min
